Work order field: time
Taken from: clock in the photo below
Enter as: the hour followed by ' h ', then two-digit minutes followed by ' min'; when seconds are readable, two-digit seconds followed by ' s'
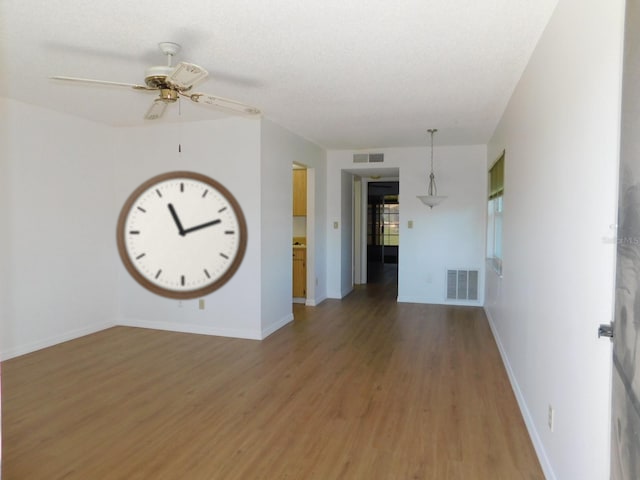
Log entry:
11 h 12 min
